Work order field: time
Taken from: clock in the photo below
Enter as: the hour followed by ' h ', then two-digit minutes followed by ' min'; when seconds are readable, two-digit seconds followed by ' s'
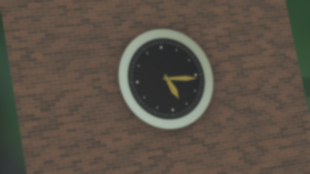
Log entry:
5 h 16 min
